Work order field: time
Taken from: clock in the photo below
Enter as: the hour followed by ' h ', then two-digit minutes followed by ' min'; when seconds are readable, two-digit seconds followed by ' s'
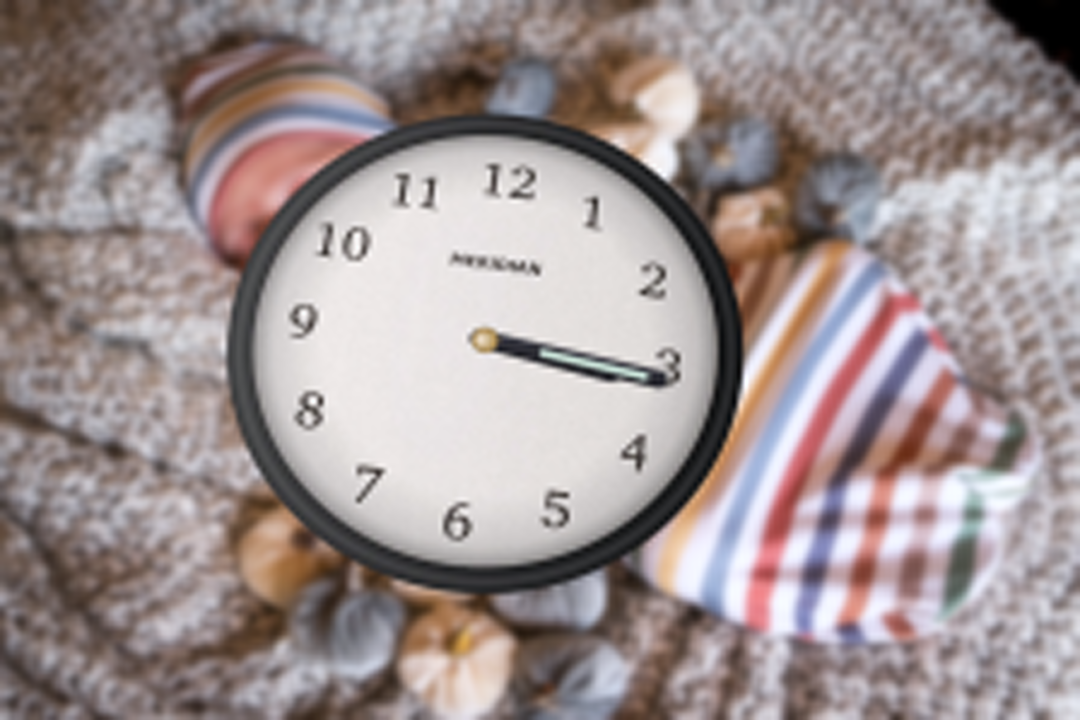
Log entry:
3 h 16 min
